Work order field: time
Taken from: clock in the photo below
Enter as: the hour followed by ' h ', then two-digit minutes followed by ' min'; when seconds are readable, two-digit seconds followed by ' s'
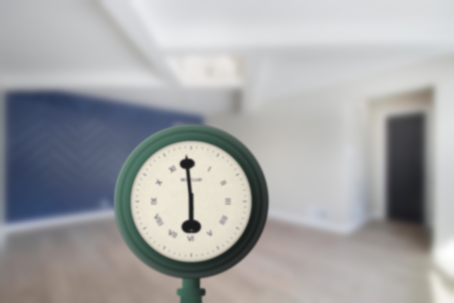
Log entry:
5 h 59 min
